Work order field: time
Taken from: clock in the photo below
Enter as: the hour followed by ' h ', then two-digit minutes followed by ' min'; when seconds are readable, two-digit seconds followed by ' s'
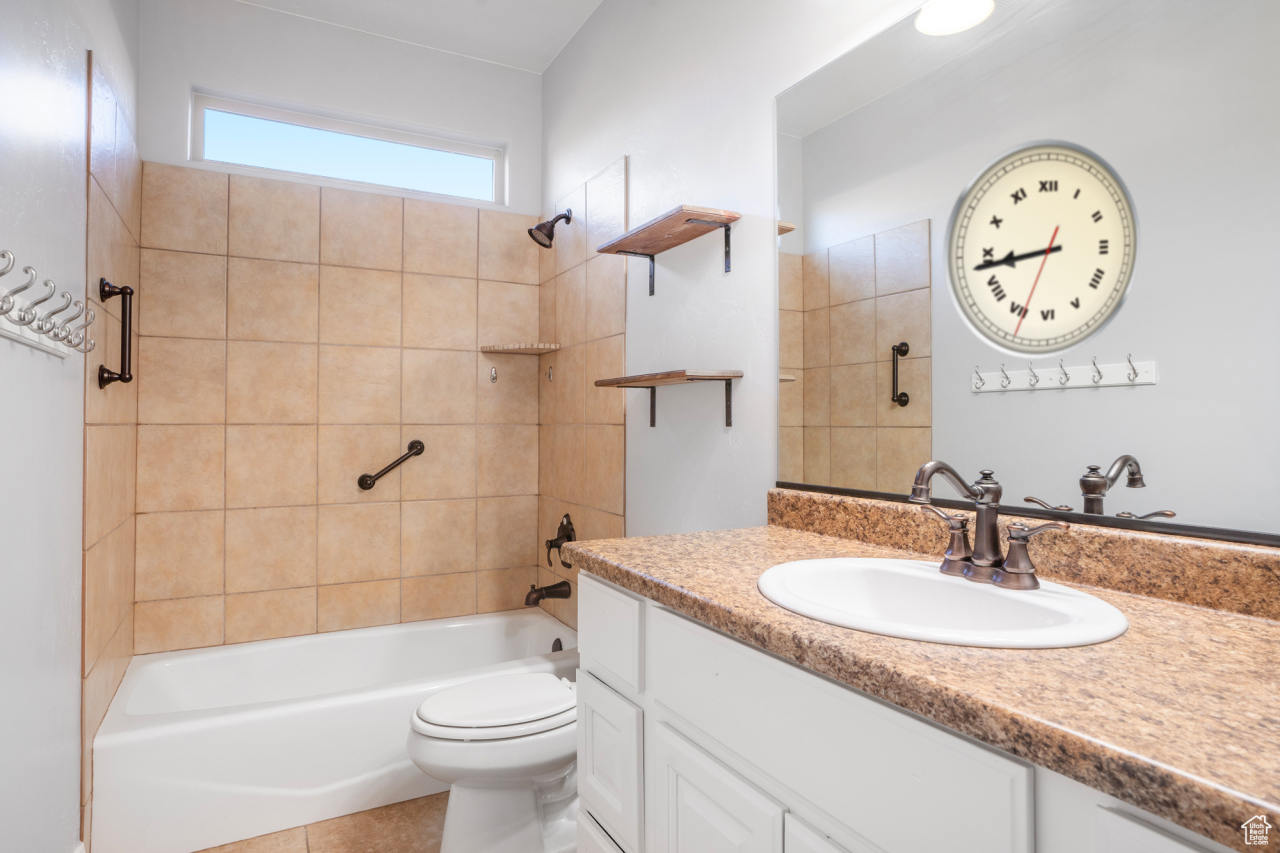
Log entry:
8 h 43 min 34 s
